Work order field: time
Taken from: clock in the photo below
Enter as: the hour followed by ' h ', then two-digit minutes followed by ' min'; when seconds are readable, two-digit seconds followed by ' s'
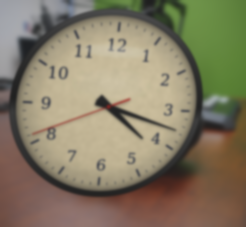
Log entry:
4 h 17 min 41 s
